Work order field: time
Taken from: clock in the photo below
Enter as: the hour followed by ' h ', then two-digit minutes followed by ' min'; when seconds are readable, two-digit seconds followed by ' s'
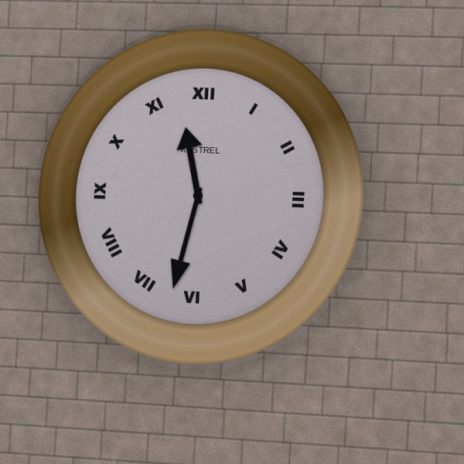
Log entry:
11 h 32 min
